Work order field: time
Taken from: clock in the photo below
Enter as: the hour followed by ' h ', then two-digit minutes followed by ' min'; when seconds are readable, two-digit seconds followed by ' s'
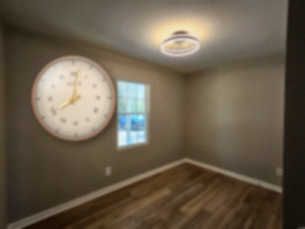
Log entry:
8 h 02 min
